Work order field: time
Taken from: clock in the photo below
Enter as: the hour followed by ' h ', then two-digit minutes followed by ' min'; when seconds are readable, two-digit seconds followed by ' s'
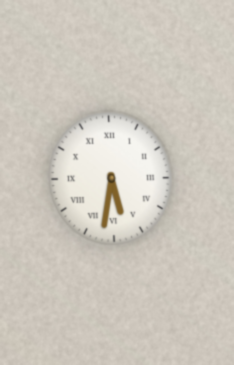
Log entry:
5 h 32 min
